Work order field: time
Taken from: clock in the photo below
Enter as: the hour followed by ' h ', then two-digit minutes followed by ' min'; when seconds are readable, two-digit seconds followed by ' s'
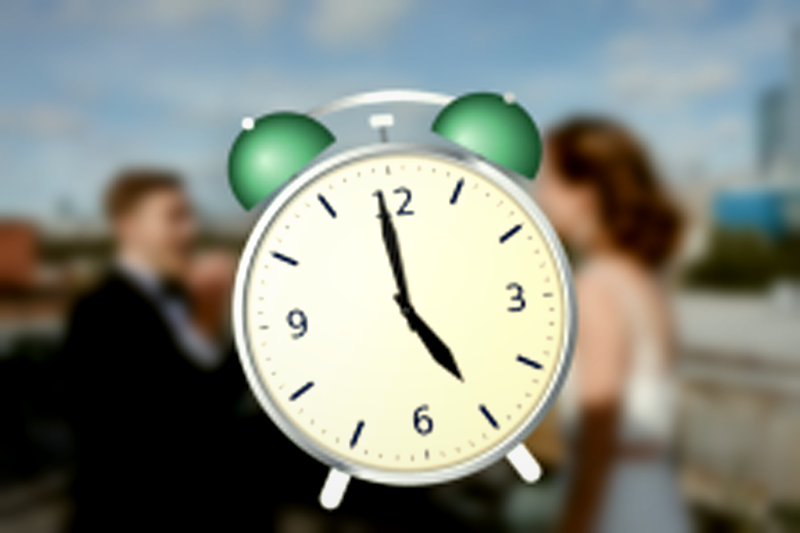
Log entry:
4 h 59 min
